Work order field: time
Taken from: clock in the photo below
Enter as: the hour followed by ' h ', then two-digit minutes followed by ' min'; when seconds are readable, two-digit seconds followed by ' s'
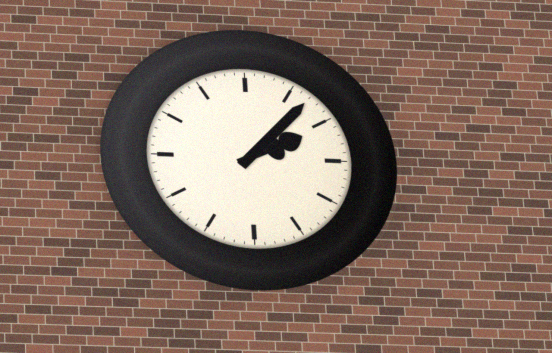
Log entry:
2 h 07 min
